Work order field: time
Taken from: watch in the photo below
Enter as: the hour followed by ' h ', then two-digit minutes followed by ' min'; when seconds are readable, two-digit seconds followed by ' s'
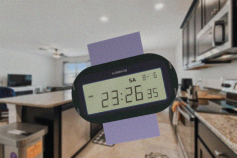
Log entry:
23 h 26 min 35 s
